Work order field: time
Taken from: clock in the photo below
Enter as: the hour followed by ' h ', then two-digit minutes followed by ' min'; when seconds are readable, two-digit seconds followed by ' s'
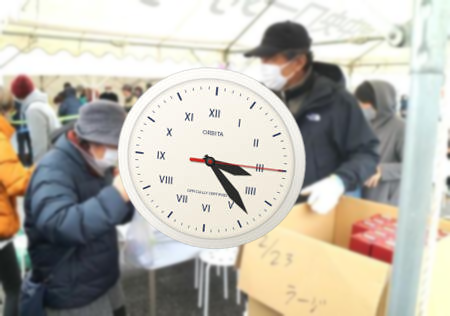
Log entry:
3 h 23 min 15 s
